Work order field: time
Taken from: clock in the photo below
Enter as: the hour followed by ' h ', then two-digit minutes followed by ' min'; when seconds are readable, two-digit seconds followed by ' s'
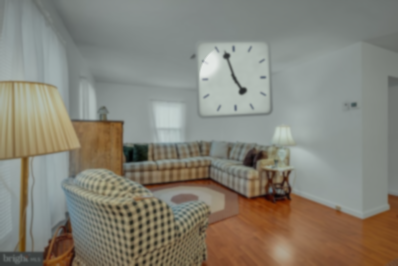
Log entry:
4 h 57 min
